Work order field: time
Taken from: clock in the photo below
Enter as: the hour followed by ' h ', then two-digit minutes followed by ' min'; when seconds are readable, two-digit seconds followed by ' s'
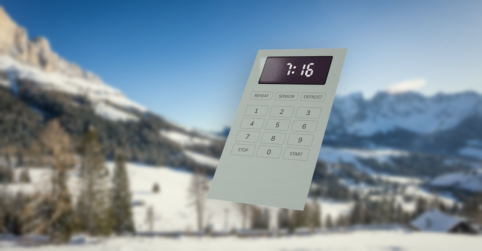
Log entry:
7 h 16 min
